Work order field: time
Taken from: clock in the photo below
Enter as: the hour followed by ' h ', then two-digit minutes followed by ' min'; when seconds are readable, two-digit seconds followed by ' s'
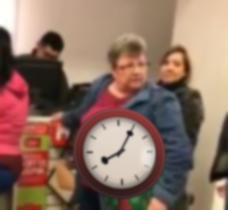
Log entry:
8 h 05 min
